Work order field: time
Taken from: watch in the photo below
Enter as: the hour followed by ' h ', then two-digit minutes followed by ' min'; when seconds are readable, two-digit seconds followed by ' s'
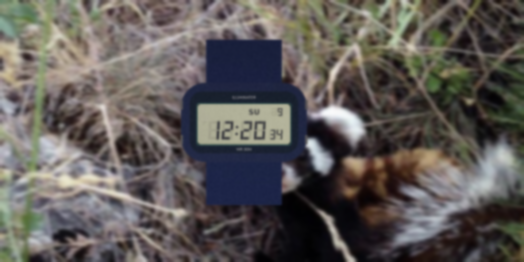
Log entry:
12 h 20 min
